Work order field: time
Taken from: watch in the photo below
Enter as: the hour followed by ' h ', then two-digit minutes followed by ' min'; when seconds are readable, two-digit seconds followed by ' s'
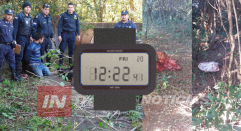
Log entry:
12 h 22 min 41 s
